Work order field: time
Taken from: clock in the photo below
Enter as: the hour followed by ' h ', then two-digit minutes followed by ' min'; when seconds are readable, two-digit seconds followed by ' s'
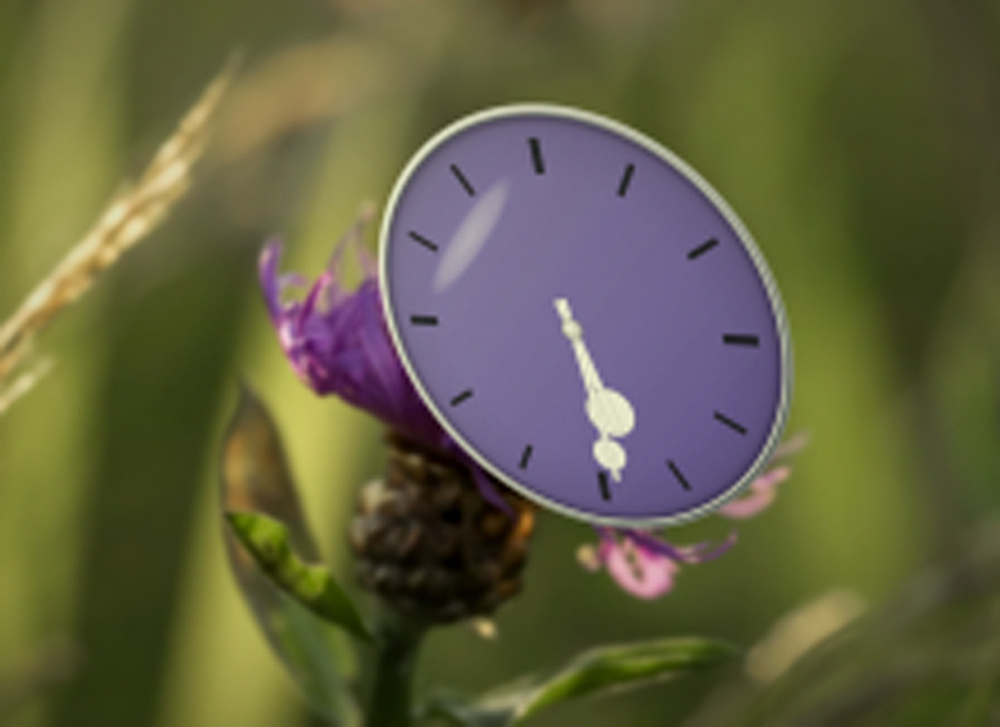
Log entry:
5 h 29 min
